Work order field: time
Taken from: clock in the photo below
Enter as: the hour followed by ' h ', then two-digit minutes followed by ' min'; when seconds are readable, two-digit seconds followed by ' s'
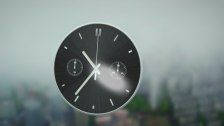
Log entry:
10 h 36 min
